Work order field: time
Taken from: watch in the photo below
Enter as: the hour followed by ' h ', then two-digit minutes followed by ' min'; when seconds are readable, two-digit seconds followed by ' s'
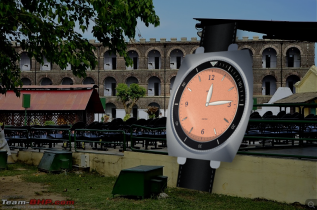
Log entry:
12 h 14 min
